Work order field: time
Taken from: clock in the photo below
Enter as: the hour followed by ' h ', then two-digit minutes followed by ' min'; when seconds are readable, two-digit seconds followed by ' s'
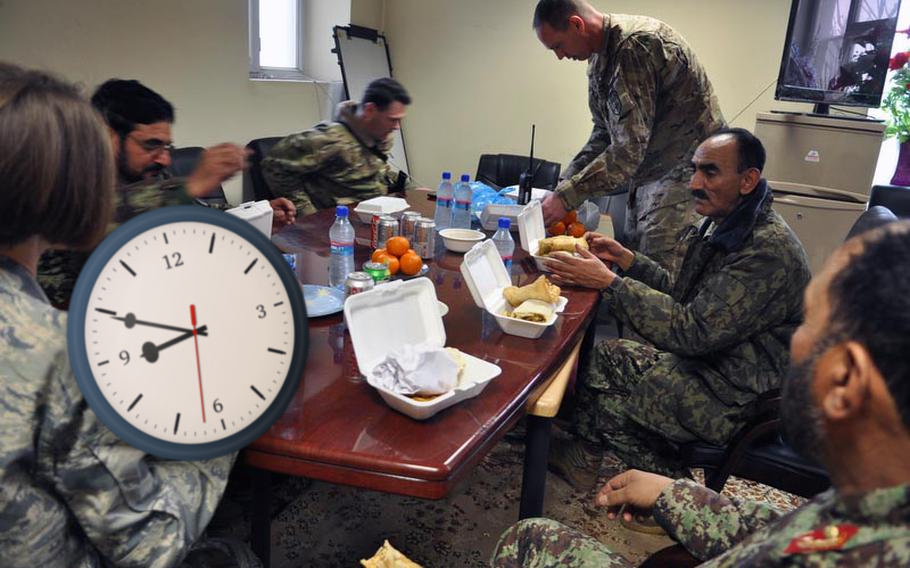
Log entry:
8 h 49 min 32 s
